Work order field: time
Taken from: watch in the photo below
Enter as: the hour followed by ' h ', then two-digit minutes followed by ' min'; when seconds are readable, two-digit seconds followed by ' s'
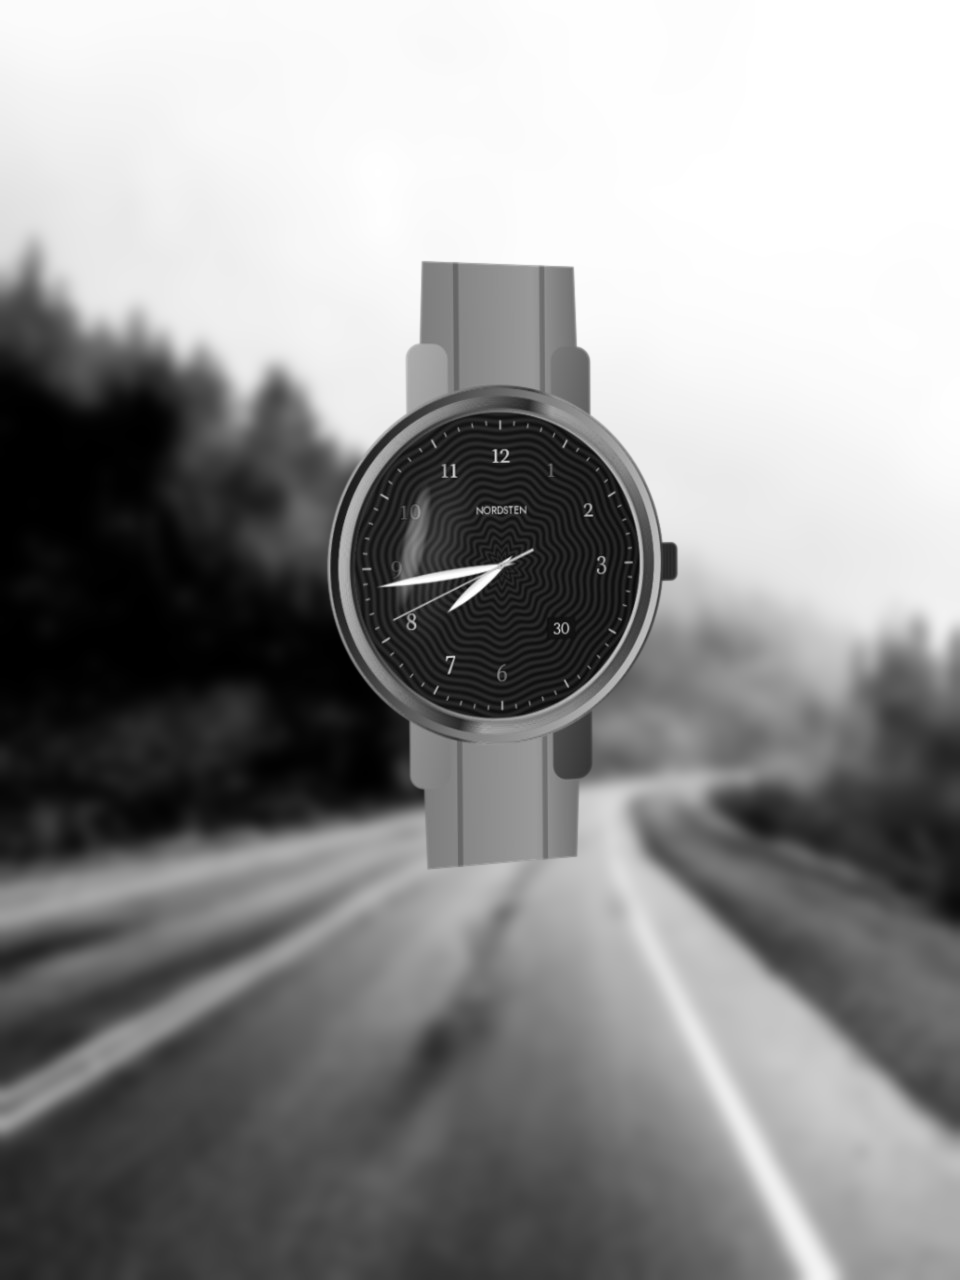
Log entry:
7 h 43 min 41 s
